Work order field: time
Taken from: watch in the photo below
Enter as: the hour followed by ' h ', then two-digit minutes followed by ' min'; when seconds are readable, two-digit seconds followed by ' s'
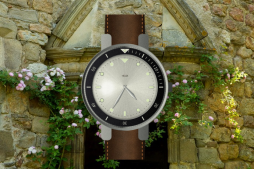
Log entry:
4 h 35 min
